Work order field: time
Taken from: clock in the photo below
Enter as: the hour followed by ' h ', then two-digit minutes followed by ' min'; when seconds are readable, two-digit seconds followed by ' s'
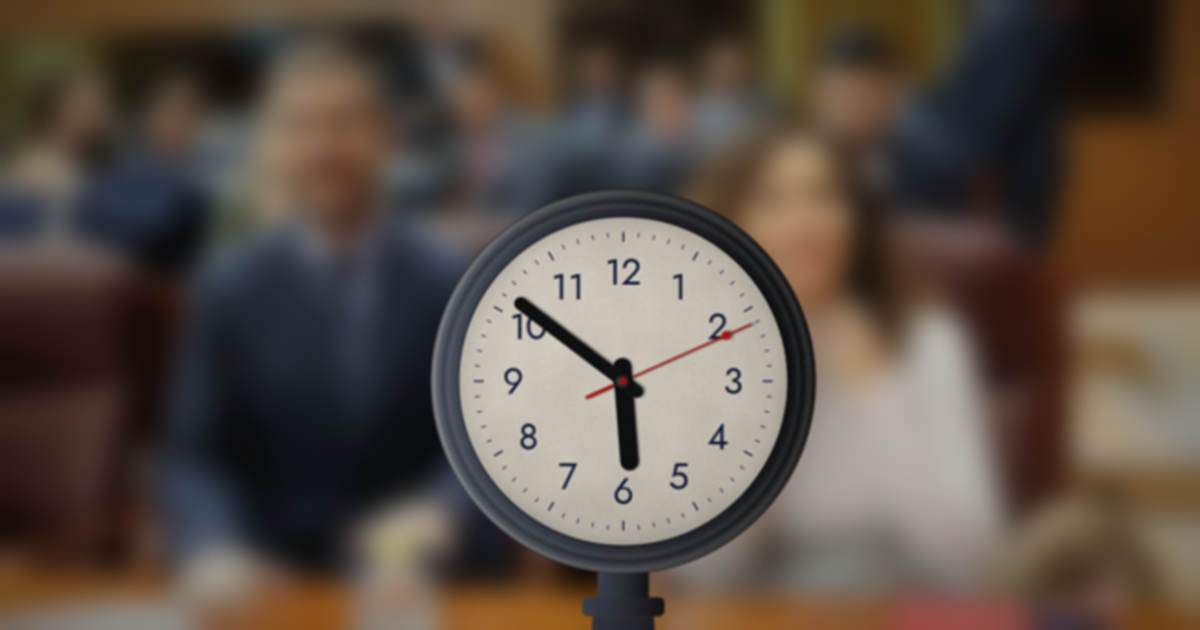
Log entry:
5 h 51 min 11 s
